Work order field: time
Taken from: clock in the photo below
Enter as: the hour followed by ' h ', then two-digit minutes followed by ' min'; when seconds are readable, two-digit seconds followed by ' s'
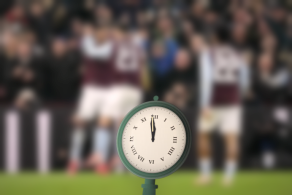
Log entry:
11 h 59 min
